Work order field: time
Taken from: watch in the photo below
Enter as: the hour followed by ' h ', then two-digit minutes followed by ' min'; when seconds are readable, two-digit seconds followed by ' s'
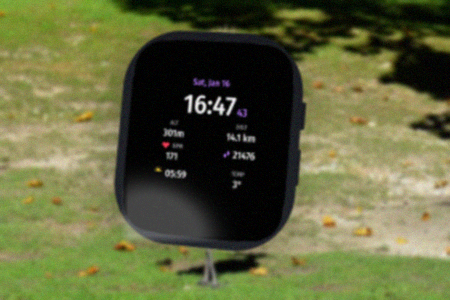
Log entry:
16 h 47 min
